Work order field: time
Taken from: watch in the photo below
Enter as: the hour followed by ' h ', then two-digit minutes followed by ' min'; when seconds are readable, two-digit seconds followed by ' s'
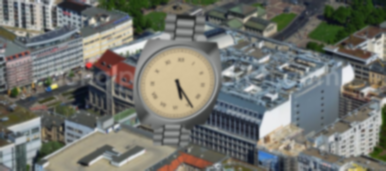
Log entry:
5 h 24 min
